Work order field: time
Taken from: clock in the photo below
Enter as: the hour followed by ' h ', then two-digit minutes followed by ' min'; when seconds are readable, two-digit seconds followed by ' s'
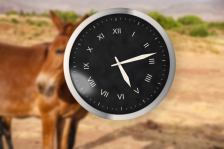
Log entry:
5 h 13 min
